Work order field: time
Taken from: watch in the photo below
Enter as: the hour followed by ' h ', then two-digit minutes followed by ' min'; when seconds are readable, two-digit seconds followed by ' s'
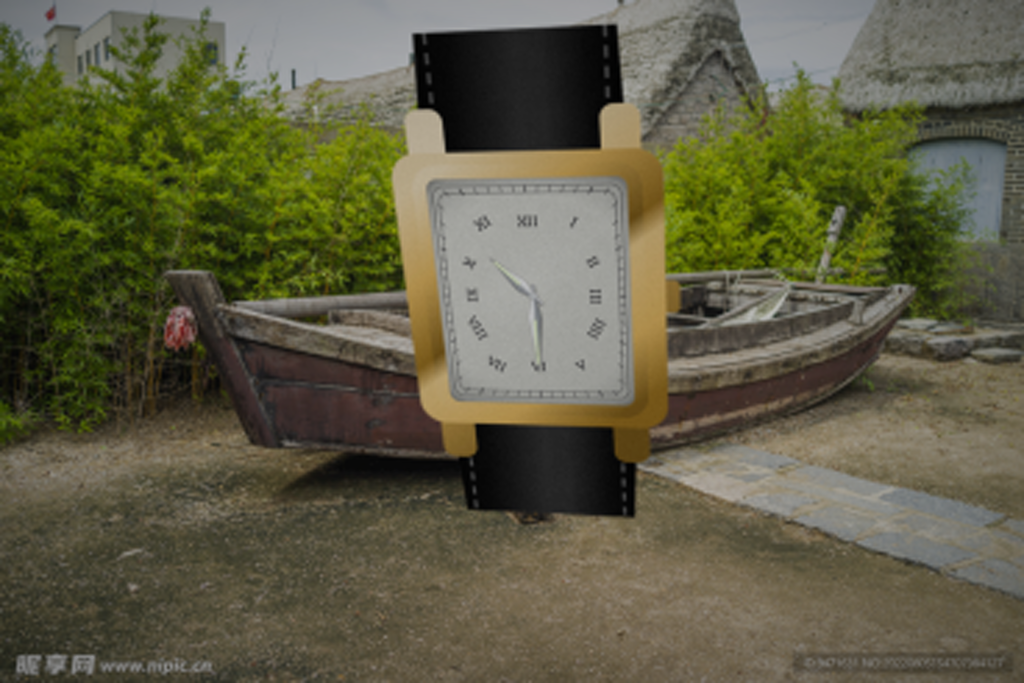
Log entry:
10 h 30 min
